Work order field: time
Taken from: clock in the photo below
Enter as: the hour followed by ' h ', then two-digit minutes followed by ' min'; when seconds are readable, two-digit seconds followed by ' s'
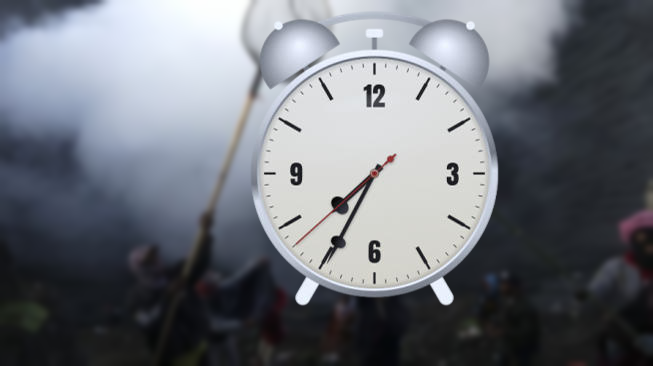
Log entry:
7 h 34 min 38 s
